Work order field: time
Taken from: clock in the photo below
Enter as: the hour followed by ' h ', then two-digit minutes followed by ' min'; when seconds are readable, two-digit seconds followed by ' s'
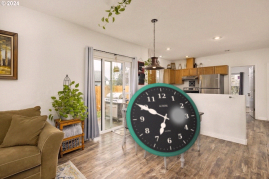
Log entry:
6 h 50 min
